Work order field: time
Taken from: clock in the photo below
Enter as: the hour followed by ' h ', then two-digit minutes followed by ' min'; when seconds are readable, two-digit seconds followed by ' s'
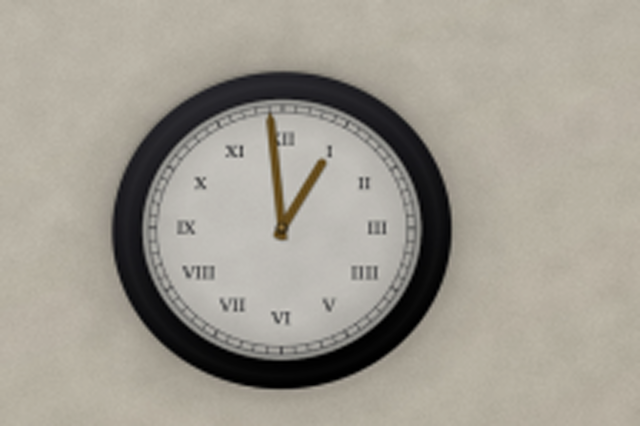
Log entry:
12 h 59 min
